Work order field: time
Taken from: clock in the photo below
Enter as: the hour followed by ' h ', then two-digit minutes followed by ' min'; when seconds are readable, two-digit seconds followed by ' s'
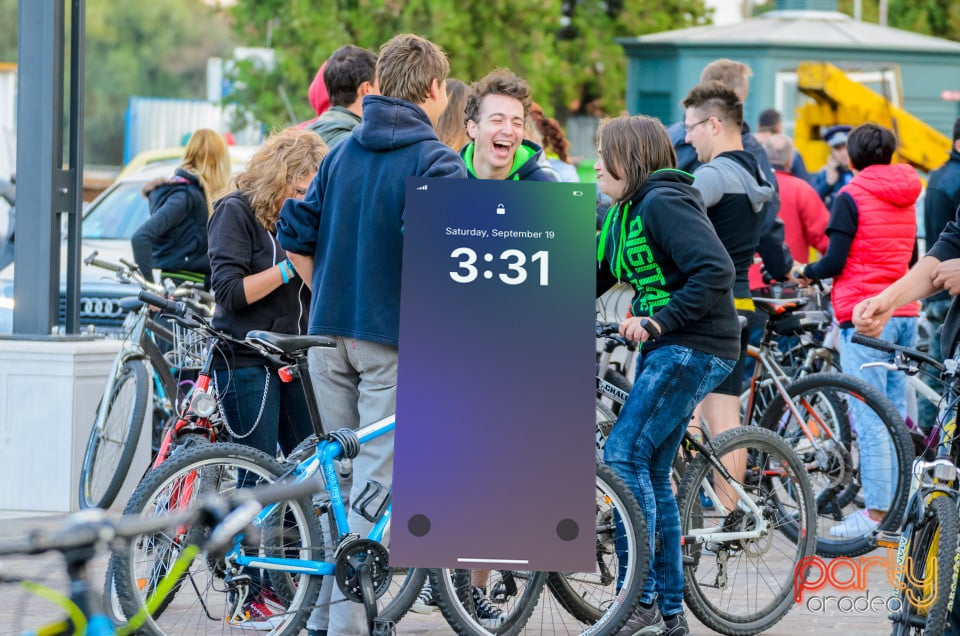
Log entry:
3 h 31 min
